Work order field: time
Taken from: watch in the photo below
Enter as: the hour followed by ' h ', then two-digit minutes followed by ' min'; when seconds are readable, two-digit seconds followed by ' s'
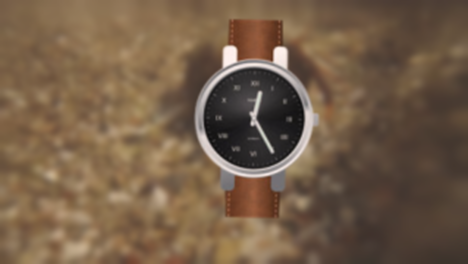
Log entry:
12 h 25 min
